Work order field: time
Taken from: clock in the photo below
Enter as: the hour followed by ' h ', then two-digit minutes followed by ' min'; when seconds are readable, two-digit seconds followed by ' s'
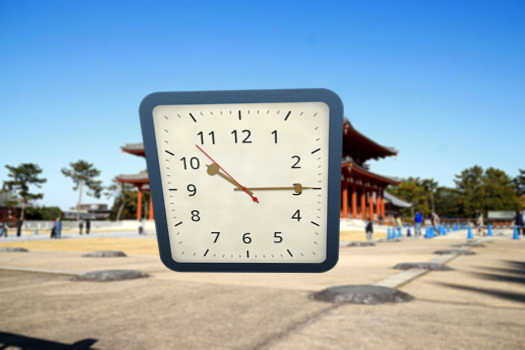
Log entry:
10 h 14 min 53 s
